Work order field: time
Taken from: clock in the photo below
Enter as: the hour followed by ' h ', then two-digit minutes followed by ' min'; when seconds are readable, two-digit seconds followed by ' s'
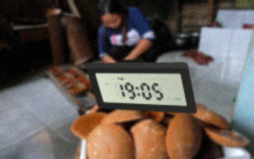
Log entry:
19 h 05 min
